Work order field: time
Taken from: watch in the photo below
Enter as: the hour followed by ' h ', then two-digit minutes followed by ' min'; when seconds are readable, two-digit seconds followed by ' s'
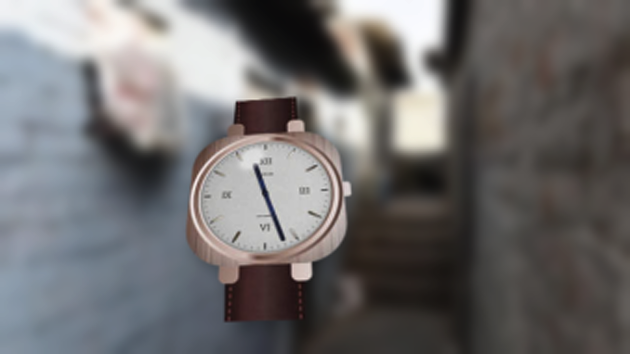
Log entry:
11 h 27 min
